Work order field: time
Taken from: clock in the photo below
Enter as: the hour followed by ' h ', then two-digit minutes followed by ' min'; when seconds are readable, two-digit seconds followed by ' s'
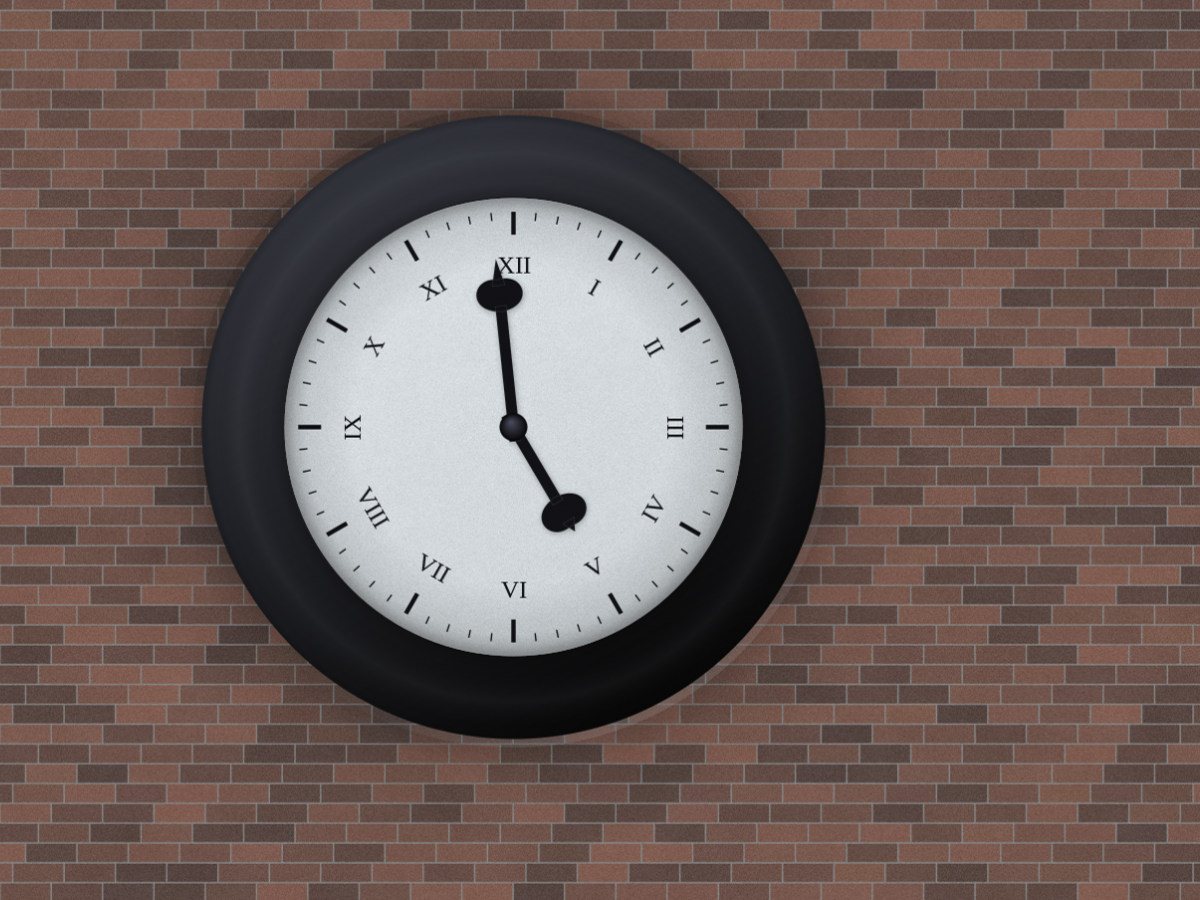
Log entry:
4 h 59 min
